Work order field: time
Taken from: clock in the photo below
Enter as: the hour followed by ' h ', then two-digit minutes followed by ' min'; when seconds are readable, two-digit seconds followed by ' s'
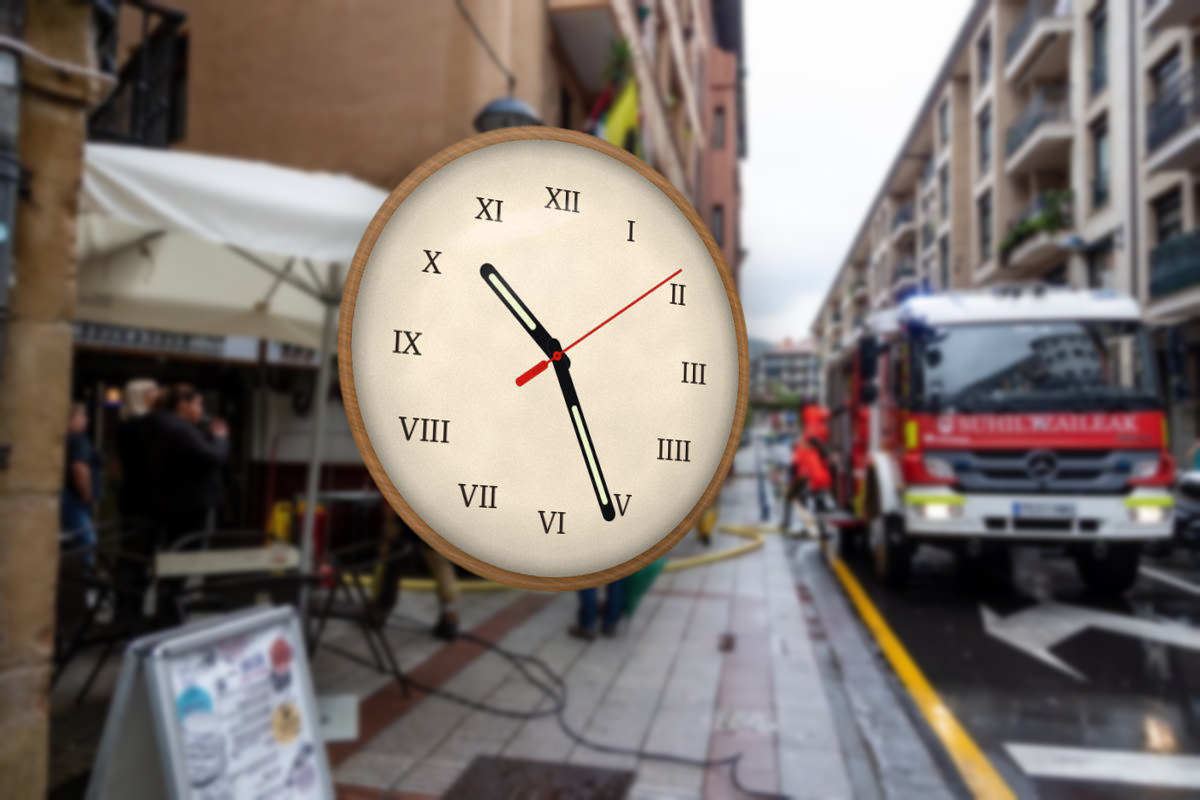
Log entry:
10 h 26 min 09 s
